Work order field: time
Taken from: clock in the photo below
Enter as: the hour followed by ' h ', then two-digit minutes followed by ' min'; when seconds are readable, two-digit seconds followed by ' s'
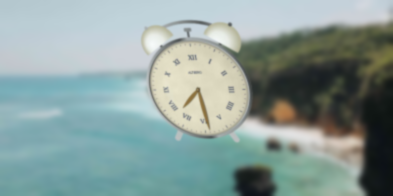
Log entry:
7 h 29 min
